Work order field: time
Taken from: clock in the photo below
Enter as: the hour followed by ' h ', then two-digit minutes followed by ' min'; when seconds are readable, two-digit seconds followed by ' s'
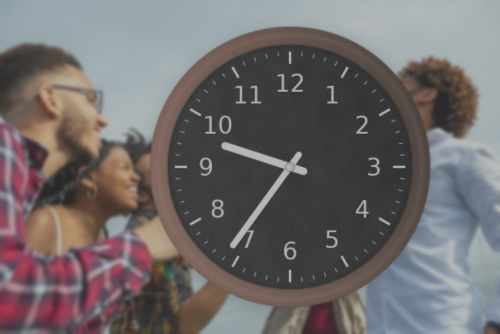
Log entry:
9 h 36 min
